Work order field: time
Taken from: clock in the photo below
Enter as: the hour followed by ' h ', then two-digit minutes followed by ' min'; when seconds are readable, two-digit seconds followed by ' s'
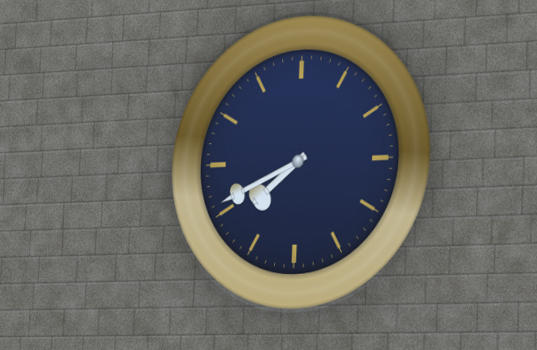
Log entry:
7 h 41 min
